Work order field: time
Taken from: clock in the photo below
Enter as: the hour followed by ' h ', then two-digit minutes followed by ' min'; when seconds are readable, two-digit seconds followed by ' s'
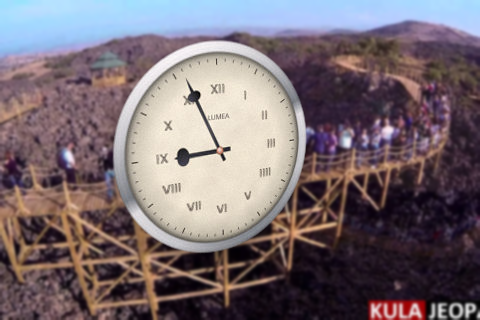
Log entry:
8 h 56 min
